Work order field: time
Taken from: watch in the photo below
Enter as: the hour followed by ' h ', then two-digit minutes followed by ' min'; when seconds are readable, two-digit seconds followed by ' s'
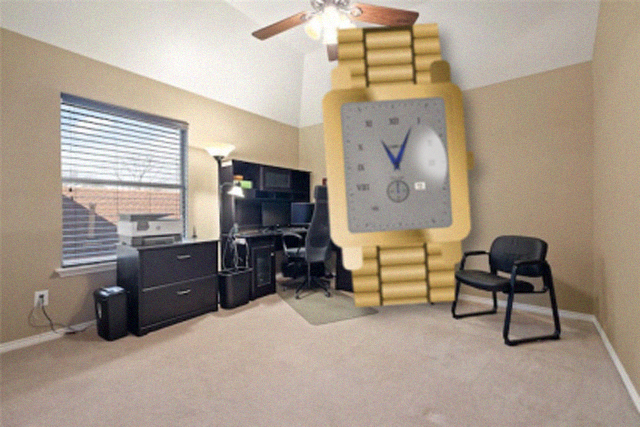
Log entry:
11 h 04 min
